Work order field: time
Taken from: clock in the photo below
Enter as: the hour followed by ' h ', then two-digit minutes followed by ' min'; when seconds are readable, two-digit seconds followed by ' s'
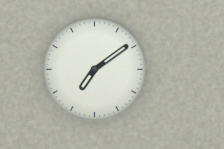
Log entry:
7 h 09 min
